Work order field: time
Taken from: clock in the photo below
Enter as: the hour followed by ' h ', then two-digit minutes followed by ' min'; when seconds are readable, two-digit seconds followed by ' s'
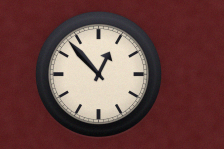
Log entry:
12 h 53 min
